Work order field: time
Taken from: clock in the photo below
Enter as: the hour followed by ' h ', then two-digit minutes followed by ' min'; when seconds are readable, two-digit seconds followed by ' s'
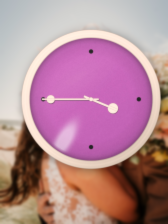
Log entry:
3 h 45 min
